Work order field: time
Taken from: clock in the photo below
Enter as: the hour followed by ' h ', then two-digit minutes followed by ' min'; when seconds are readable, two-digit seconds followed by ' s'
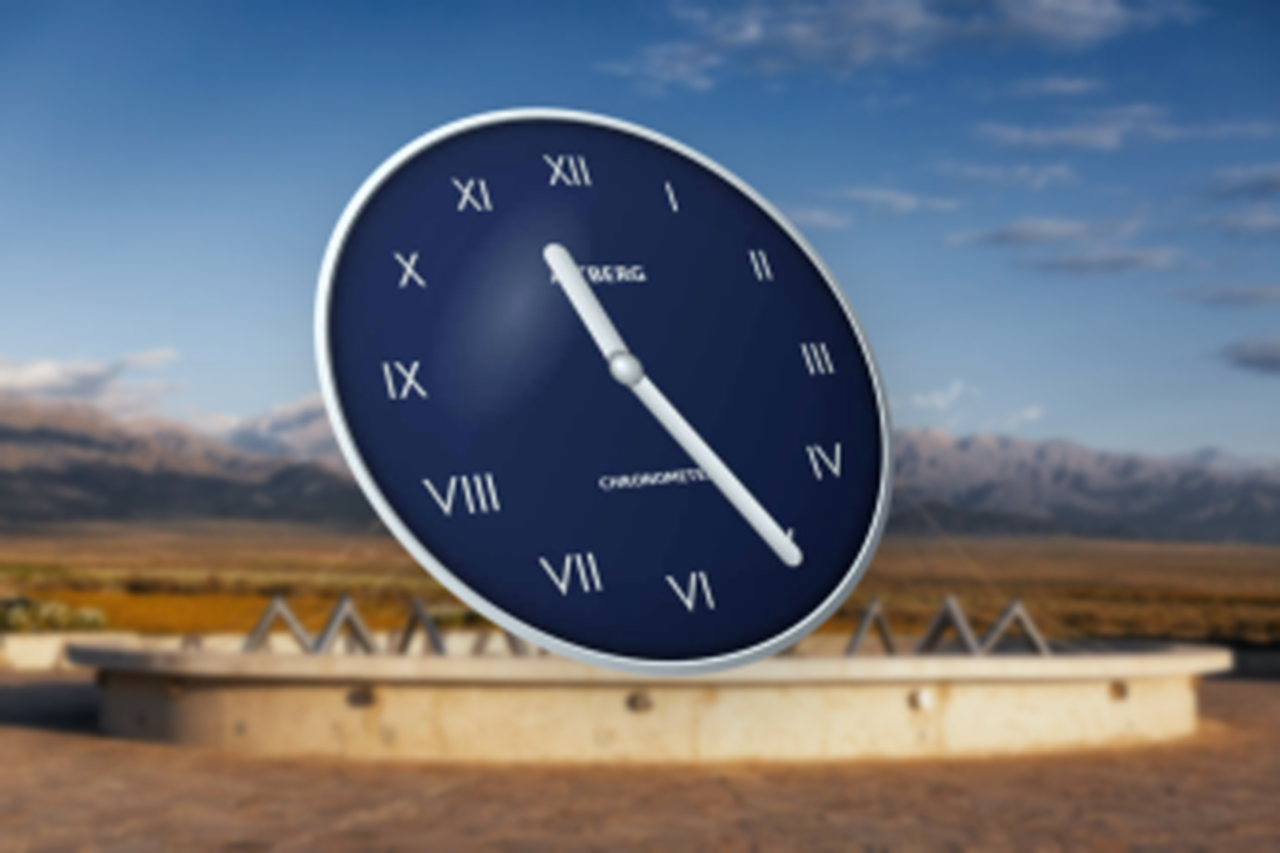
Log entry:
11 h 25 min
